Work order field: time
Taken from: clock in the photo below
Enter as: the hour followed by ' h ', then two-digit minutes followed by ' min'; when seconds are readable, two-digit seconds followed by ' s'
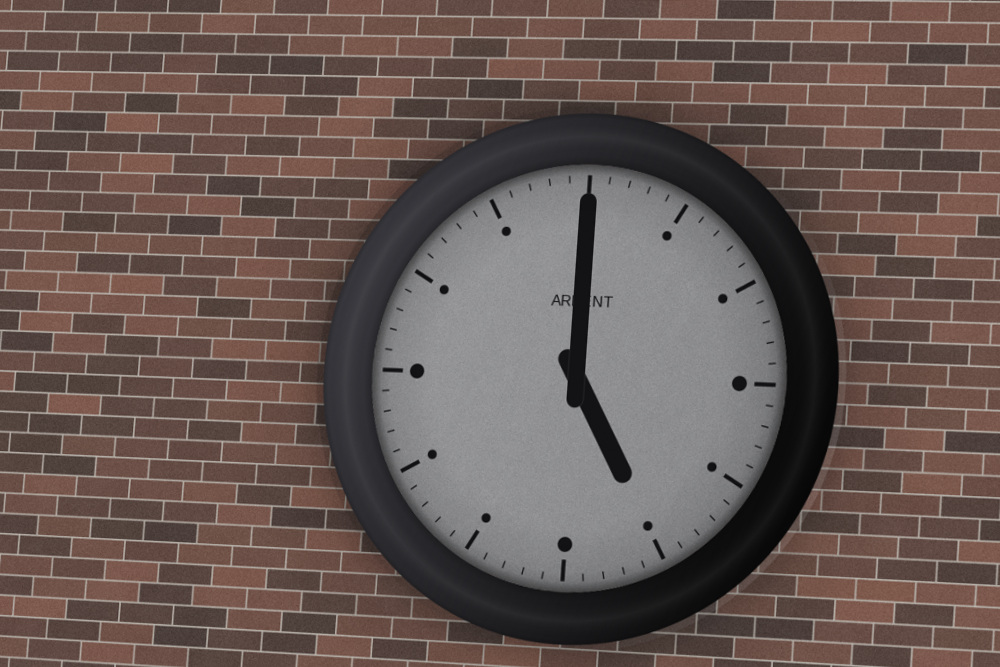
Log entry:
5 h 00 min
